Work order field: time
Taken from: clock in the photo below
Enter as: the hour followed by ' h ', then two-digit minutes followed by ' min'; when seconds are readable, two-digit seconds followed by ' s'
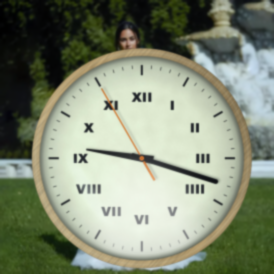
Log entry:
9 h 17 min 55 s
